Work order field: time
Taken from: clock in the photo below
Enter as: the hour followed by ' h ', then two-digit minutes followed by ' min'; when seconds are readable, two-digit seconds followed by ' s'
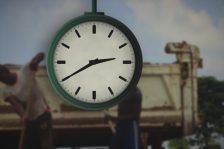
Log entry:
2 h 40 min
